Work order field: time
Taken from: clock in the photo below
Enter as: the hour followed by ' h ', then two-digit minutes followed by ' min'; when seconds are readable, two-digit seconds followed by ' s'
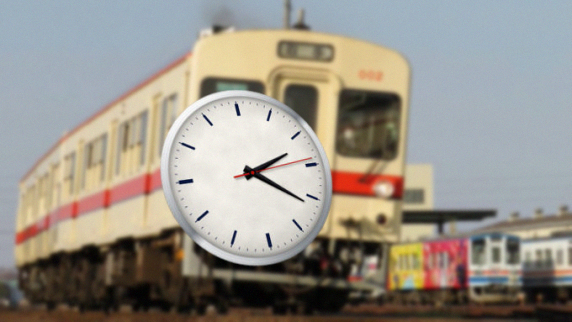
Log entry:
2 h 21 min 14 s
